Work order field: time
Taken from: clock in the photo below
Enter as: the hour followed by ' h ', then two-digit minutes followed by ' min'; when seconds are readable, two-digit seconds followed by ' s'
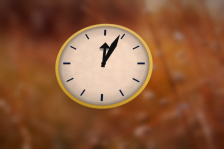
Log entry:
12 h 04 min
